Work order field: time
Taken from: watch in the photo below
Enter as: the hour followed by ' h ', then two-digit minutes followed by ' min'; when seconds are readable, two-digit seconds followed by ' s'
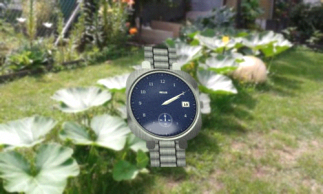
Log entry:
2 h 10 min
